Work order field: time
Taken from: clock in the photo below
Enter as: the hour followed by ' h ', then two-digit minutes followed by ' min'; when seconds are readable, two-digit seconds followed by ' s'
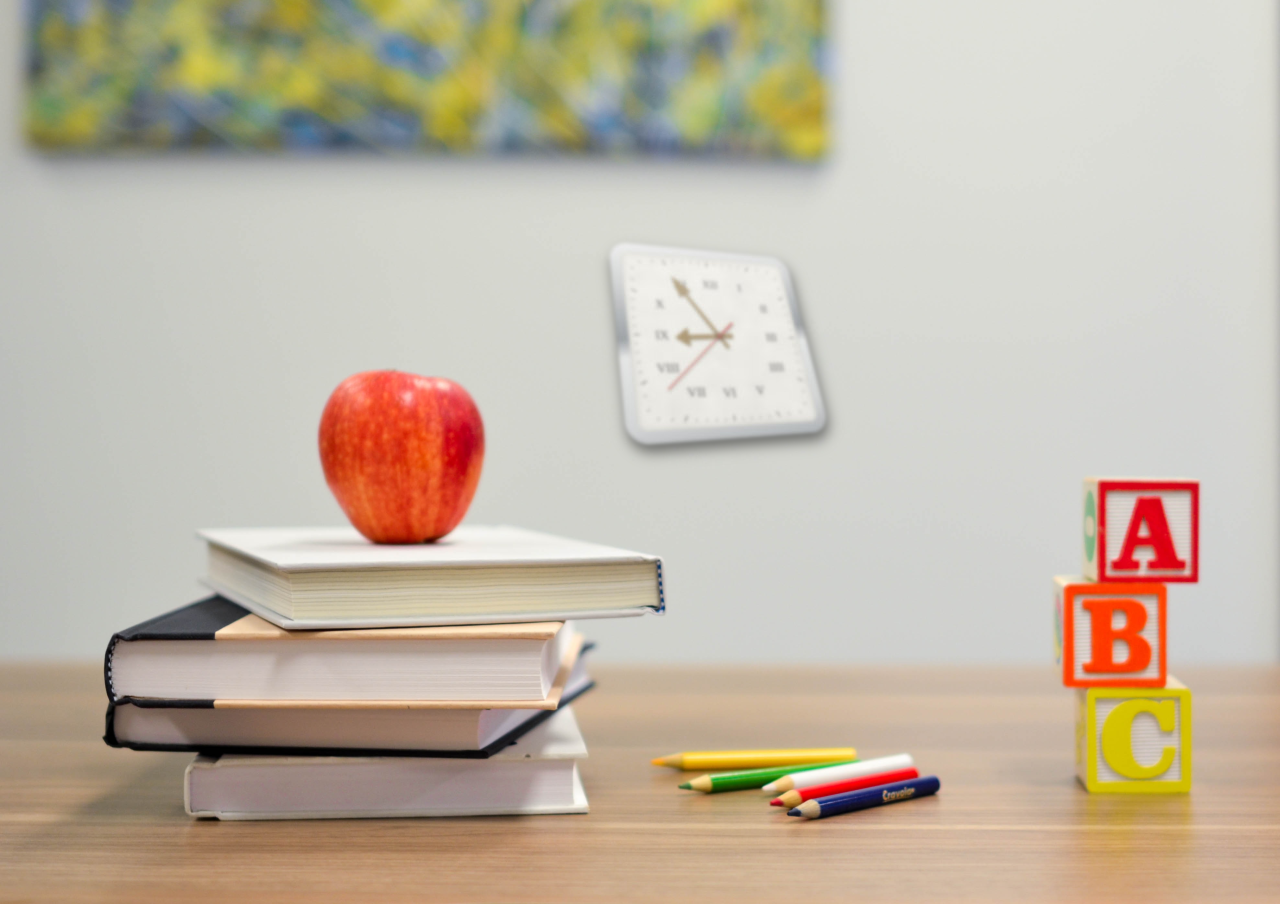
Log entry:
8 h 54 min 38 s
